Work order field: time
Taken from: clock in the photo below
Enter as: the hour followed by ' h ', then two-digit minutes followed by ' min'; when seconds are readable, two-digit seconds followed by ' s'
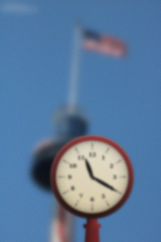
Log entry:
11 h 20 min
